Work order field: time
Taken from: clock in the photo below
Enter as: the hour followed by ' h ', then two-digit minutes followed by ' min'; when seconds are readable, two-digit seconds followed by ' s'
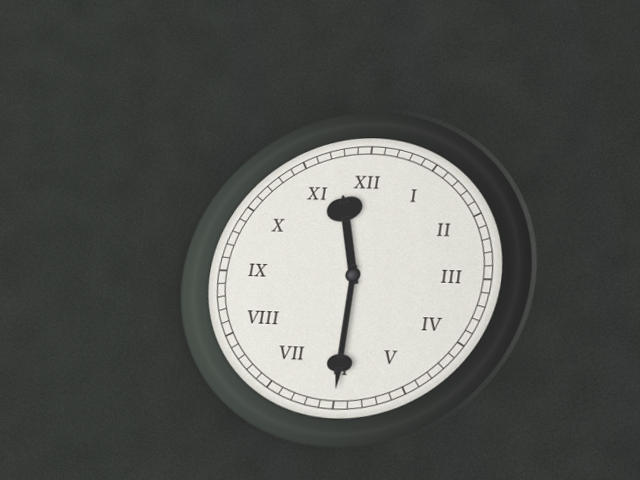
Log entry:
11 h 30 min
